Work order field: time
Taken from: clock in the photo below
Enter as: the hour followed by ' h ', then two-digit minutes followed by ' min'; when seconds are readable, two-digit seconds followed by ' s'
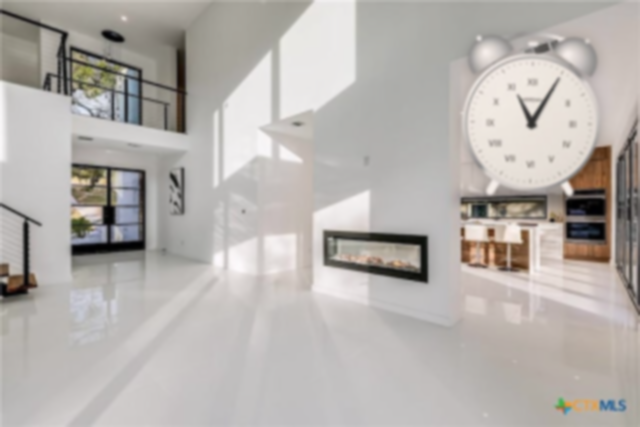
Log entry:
11 h 05 min
